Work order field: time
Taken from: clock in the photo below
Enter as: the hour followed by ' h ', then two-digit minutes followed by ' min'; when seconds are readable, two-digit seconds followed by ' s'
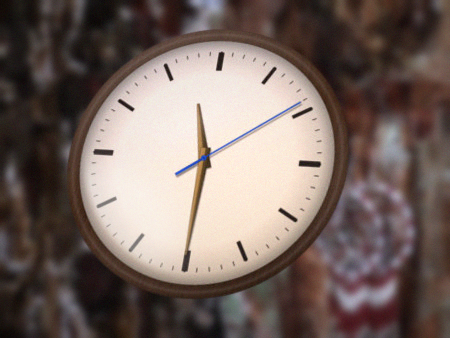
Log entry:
11 h 30 min 09 s
